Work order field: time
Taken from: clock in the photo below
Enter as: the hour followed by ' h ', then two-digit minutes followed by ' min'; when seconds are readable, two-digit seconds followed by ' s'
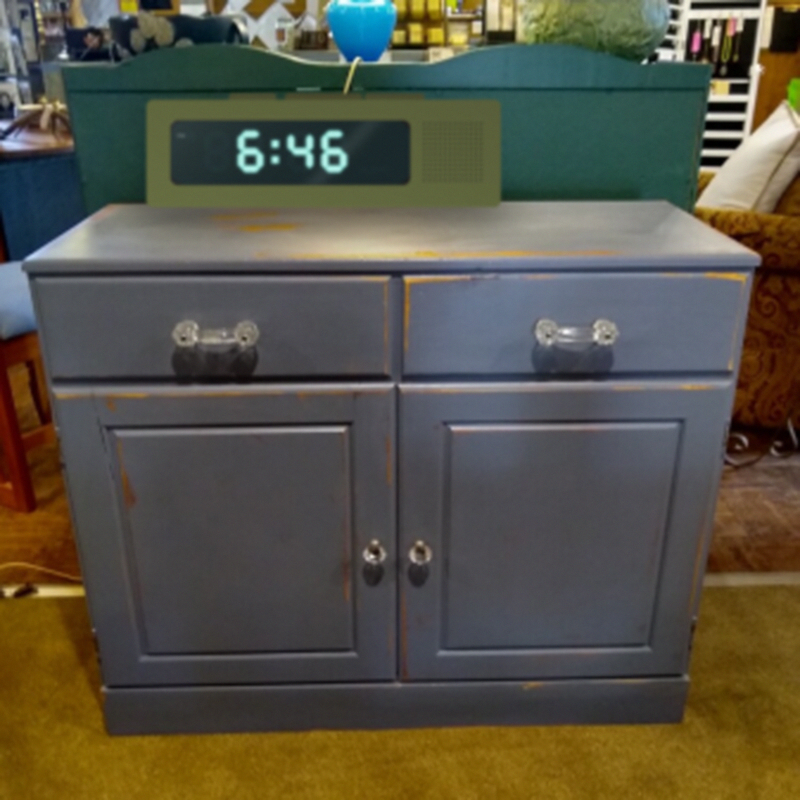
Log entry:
6 h 46 min
